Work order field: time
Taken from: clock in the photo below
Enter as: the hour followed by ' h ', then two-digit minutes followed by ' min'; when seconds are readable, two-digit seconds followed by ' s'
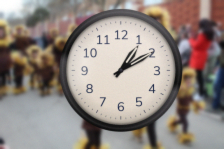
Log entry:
1 h 10 min
